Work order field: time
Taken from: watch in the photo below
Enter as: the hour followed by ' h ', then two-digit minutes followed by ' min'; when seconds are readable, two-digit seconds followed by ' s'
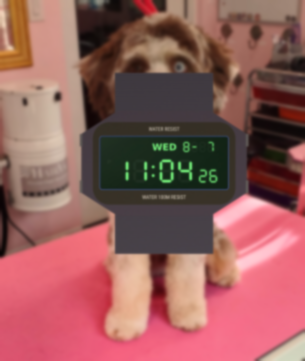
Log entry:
11 h 04 min 26 s
